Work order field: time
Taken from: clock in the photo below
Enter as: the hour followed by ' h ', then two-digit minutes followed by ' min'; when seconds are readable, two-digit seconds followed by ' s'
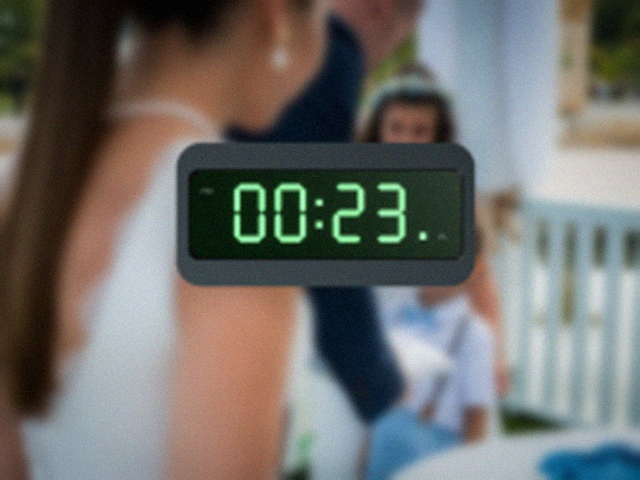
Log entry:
0 h 23 min
